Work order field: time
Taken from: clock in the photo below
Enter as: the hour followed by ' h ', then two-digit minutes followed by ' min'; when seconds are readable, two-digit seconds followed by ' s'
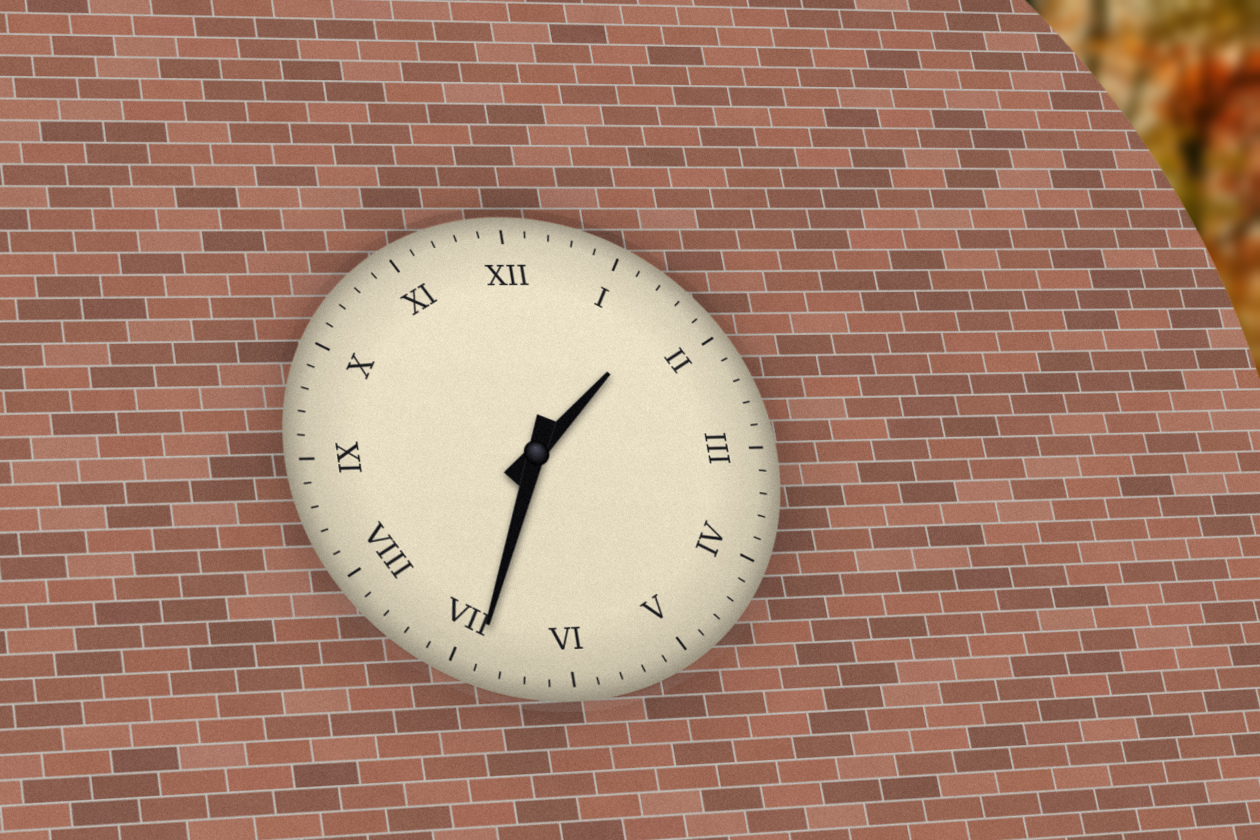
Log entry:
1 h 34 min
